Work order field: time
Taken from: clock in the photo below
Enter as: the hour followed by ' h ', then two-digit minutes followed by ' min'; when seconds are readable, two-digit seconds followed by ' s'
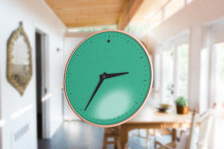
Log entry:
2 h 34 min
